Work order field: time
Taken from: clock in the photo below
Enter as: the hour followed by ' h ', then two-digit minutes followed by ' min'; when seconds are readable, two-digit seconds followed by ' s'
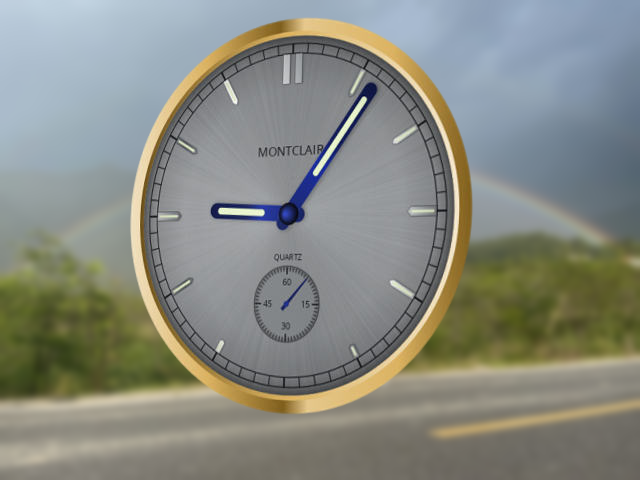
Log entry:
9 h 06 min 07 s
